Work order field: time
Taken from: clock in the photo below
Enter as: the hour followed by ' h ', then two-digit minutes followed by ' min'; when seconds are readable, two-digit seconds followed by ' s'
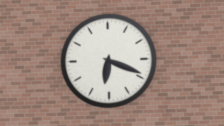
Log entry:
6 h 19 min
